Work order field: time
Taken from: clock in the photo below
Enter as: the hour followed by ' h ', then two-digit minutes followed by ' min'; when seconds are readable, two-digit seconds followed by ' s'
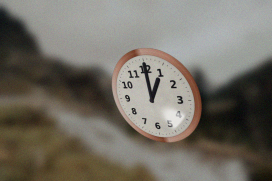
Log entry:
1 h 00 min
